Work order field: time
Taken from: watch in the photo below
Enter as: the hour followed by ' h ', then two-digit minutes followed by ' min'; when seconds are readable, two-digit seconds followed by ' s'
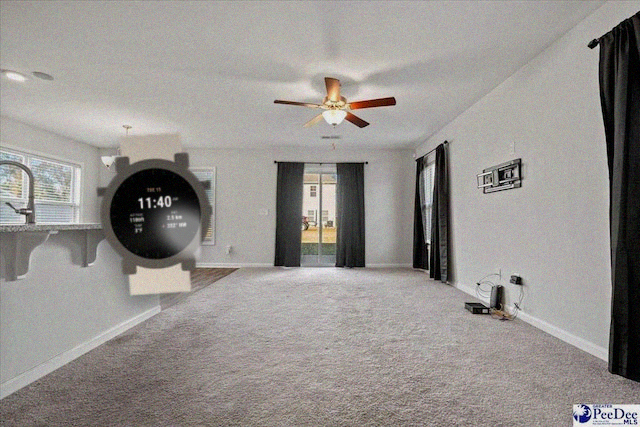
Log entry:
11 h 40 min
